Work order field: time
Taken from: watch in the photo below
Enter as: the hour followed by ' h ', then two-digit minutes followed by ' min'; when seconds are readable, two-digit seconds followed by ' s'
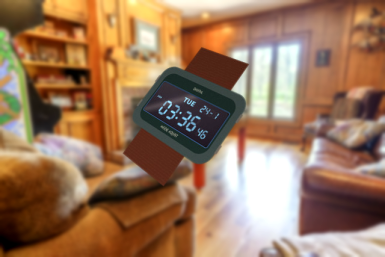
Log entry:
3 h 36 min 46 s
